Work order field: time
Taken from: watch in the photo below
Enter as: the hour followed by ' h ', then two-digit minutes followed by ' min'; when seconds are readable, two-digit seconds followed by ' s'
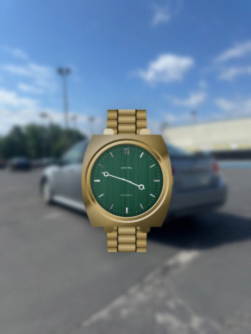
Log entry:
3 h 48 min
